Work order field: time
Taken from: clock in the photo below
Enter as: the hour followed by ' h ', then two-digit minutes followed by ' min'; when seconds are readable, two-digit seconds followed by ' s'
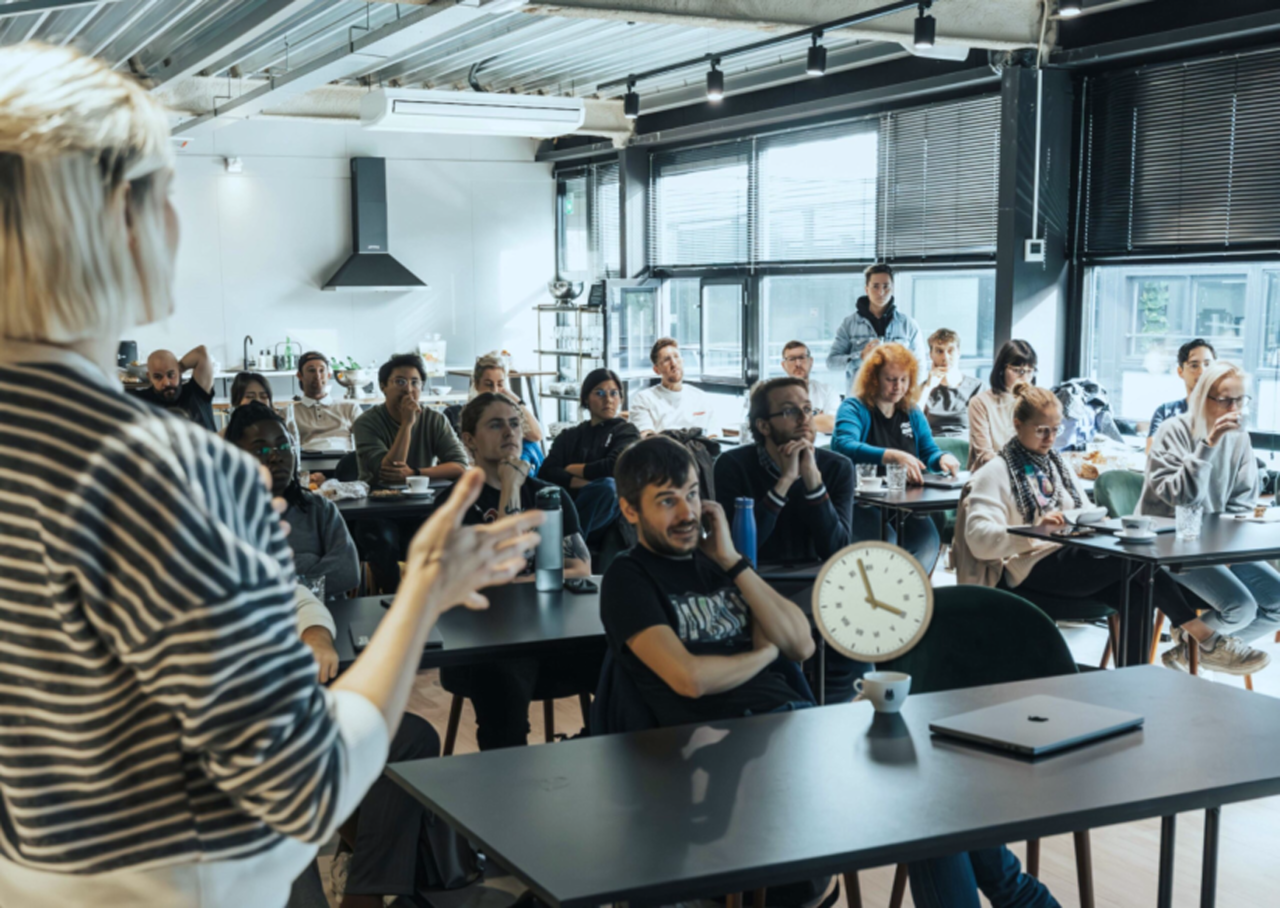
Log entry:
3 h 58 min
